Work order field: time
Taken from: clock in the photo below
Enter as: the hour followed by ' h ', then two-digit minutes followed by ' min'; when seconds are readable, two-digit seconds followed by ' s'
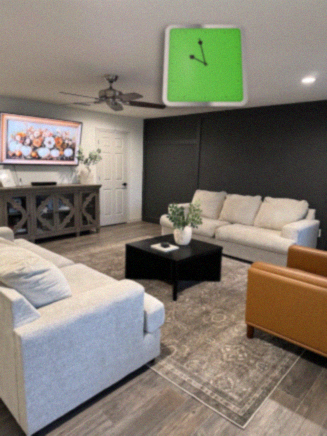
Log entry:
9 h 58 min
